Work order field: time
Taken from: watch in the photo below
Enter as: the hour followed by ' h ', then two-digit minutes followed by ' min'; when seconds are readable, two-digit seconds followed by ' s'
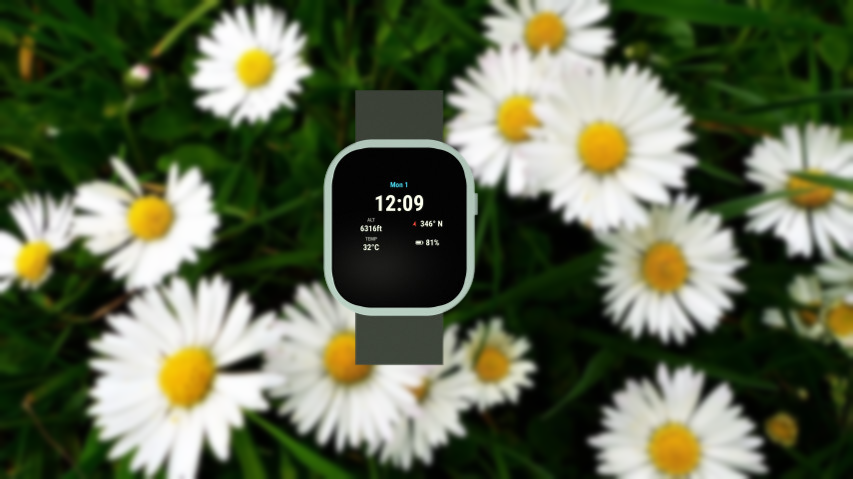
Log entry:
12 h 09 min
